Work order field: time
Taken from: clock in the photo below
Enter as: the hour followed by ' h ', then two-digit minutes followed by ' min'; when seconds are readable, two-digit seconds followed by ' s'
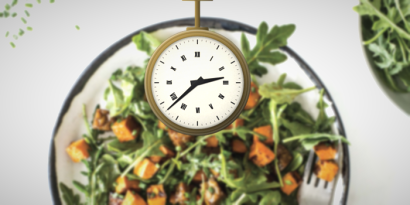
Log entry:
2 h 38 min
